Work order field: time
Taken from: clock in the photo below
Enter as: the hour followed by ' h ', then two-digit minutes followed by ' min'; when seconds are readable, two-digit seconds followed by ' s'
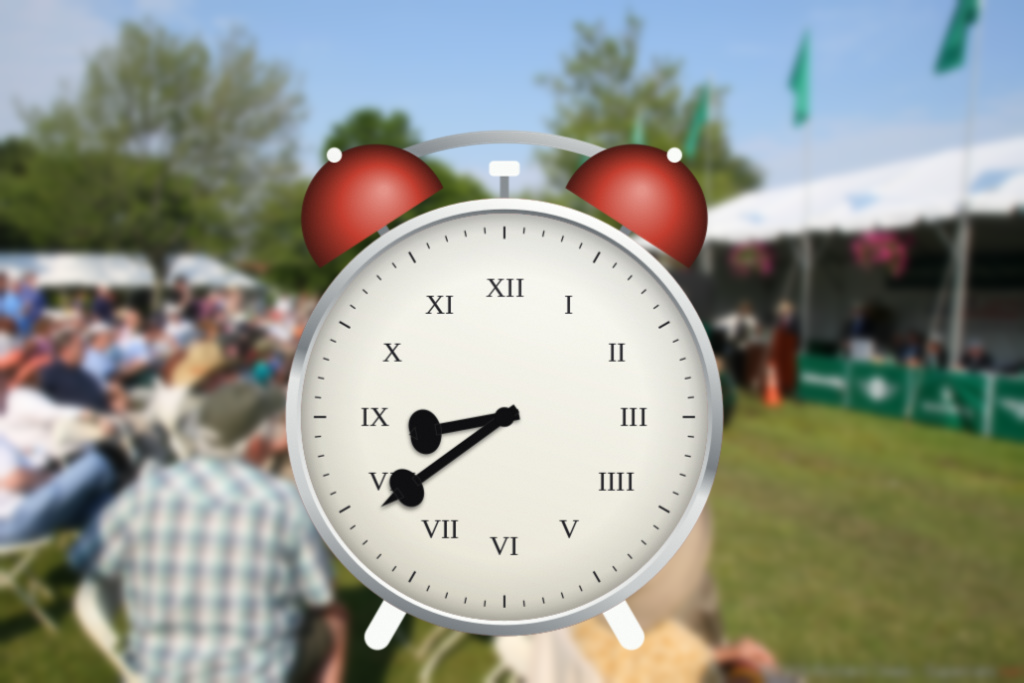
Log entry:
8 h 39 min
